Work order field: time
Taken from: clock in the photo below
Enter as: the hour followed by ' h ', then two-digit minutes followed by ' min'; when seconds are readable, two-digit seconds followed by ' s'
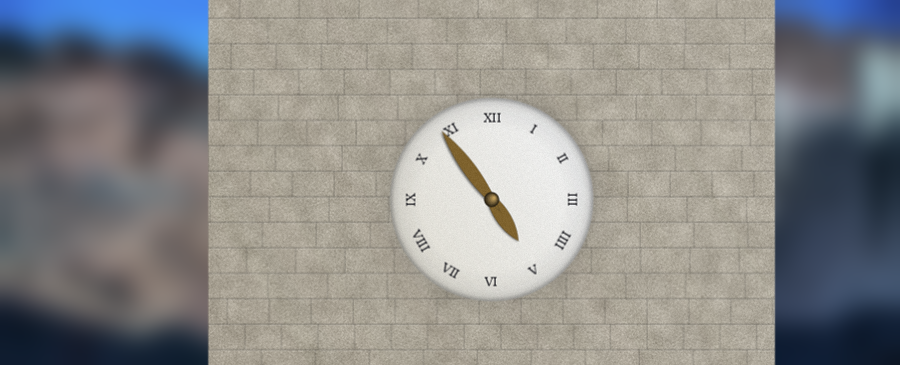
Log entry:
4 h 54 min
